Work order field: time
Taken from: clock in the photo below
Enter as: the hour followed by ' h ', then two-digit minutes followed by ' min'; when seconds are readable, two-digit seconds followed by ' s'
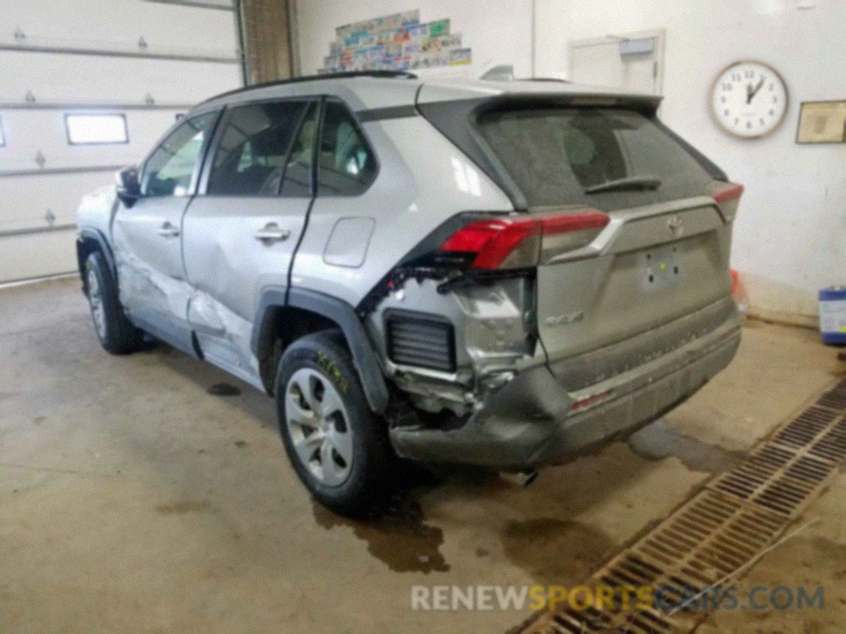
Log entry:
12 h 06 min
